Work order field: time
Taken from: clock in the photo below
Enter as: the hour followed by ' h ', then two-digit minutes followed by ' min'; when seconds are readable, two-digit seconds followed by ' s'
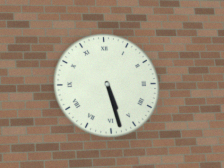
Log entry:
5 h 28 min
